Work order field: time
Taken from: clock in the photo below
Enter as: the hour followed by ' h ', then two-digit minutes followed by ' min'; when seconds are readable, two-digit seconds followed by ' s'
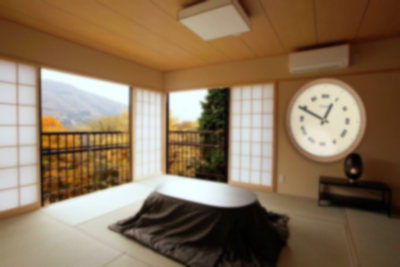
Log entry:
12 h 49 min
